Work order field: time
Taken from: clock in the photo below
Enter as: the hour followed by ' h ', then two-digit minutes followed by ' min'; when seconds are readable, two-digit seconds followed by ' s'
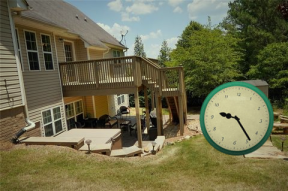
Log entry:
9 h 24 min
